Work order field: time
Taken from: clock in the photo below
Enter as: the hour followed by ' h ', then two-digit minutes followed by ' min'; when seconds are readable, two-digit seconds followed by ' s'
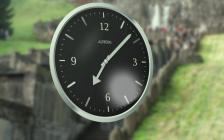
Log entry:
7 h 08 min
